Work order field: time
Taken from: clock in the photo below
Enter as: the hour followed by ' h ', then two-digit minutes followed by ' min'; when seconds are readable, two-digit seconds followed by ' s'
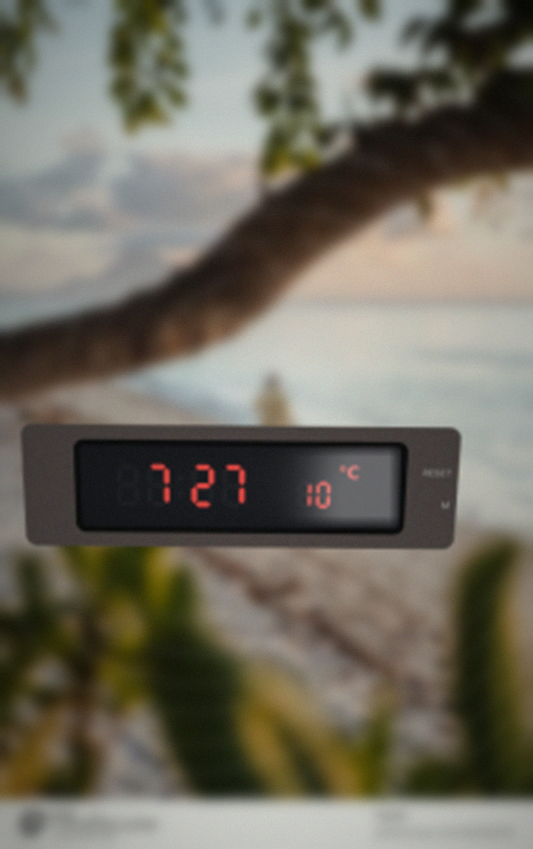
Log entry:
7 h 27 min
